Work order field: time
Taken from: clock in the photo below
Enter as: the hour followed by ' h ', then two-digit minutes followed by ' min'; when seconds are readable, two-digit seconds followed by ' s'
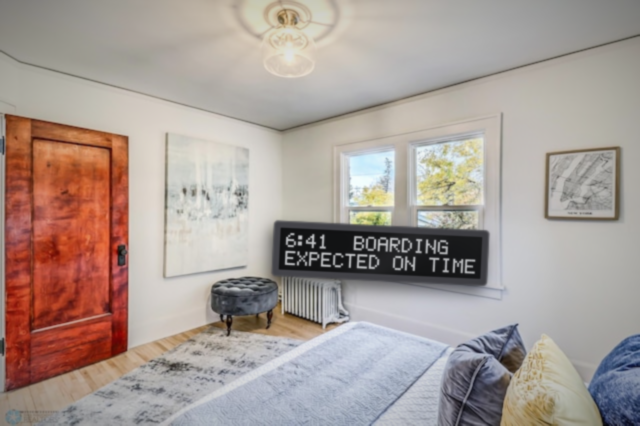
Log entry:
6 h 41 min
